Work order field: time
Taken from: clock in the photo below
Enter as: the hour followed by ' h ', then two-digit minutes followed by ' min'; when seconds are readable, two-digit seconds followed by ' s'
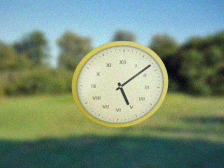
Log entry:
5 h 08 min
